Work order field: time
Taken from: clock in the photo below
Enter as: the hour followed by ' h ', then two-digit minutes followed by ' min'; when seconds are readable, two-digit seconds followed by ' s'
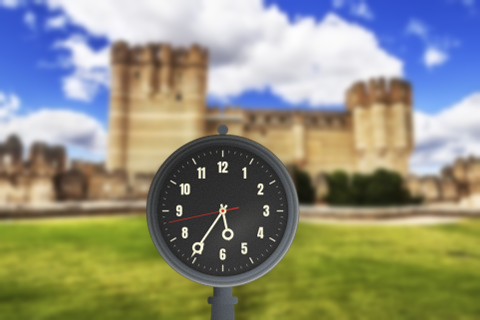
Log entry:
5 h 35 min 43 s
